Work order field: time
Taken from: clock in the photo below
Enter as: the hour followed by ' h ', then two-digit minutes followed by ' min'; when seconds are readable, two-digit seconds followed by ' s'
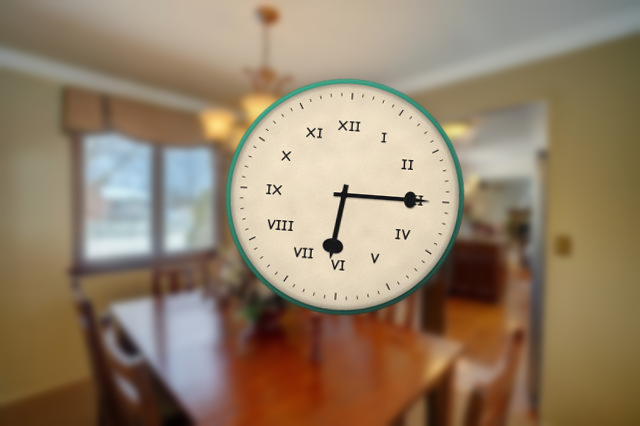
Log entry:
6 h 15 min
